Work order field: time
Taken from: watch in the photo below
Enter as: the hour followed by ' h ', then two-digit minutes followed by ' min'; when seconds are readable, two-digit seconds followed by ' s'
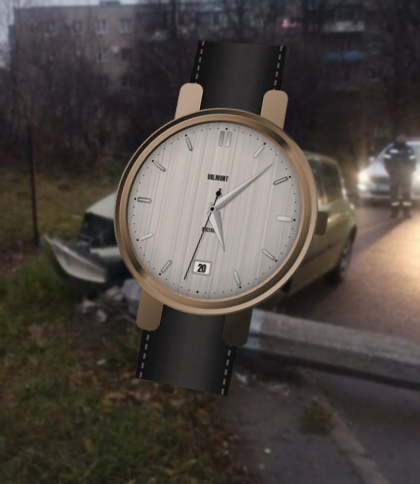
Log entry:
5 h 07 min 32 s
